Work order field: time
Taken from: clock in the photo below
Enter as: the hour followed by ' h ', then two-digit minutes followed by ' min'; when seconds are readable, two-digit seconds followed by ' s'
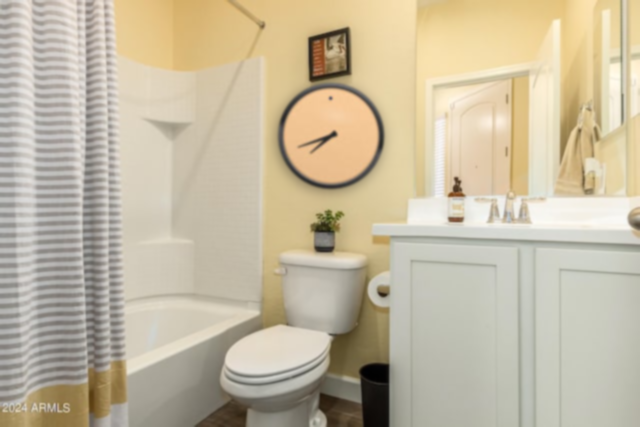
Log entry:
7 h 42 min
